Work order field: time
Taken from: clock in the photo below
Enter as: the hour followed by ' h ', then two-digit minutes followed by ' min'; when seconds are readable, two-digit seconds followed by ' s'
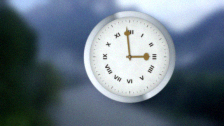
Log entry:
2 h 59 min
